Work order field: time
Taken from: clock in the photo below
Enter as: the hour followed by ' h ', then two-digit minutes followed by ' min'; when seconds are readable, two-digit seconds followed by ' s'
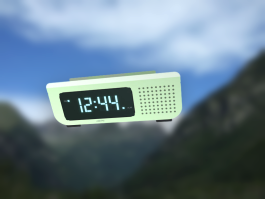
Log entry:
12 h 44 min
